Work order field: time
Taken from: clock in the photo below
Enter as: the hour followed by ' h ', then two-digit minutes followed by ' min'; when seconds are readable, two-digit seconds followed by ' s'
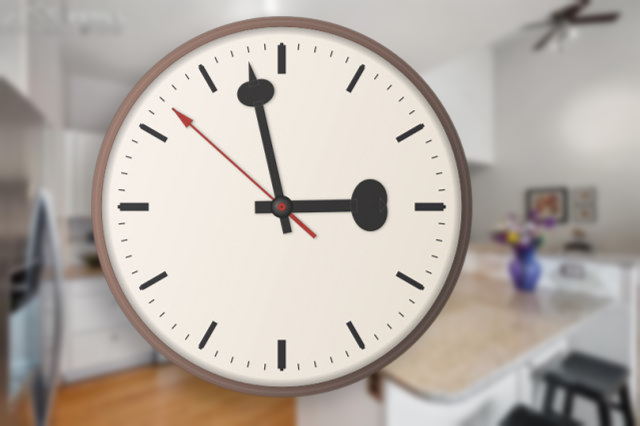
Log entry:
2 h 57 min 52 s
